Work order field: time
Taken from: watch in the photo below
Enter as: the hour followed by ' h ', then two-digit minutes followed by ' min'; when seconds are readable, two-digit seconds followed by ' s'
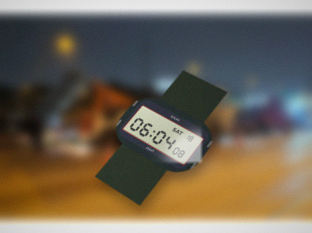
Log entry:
6 h 04 min 08 s
